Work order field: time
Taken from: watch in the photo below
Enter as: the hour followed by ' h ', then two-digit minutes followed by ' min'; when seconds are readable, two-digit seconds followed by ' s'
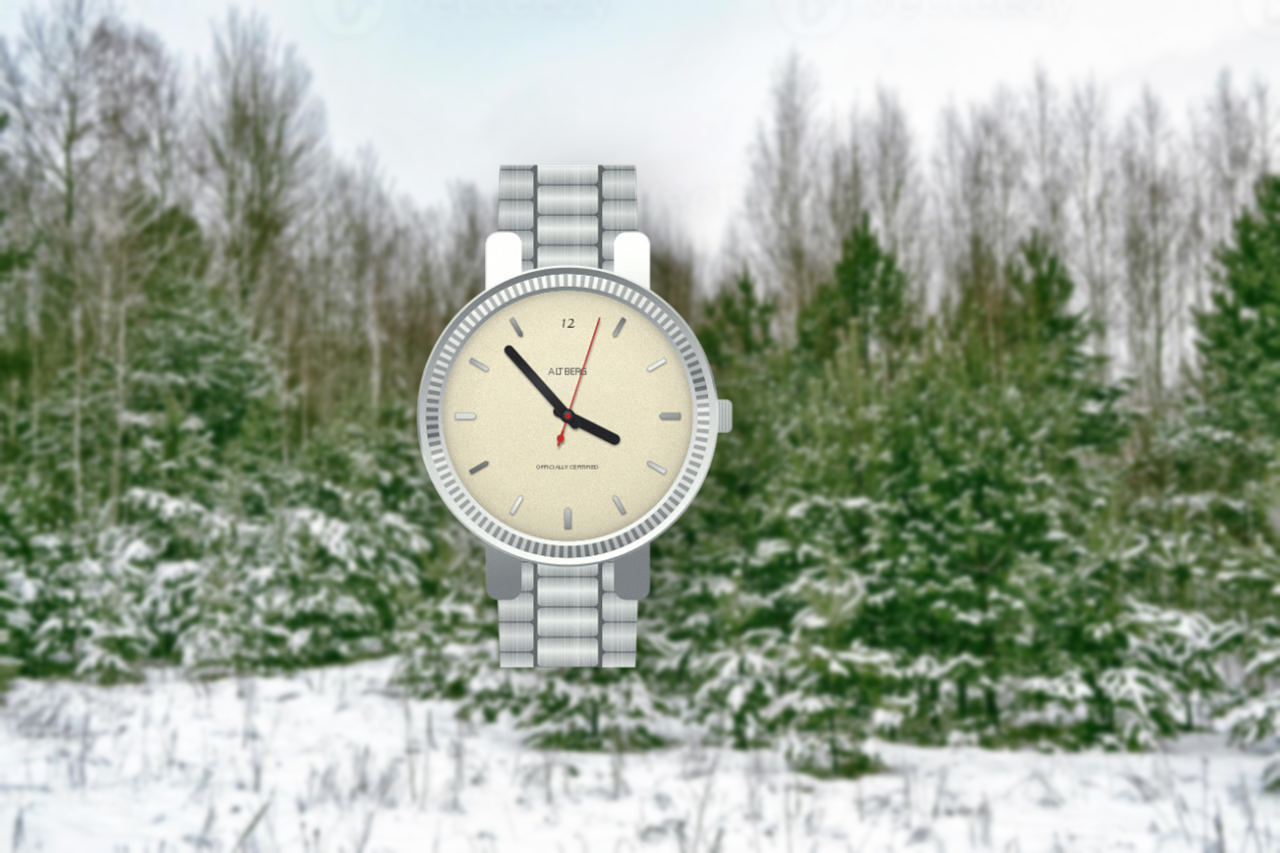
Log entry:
3 h 53 min 03 s
